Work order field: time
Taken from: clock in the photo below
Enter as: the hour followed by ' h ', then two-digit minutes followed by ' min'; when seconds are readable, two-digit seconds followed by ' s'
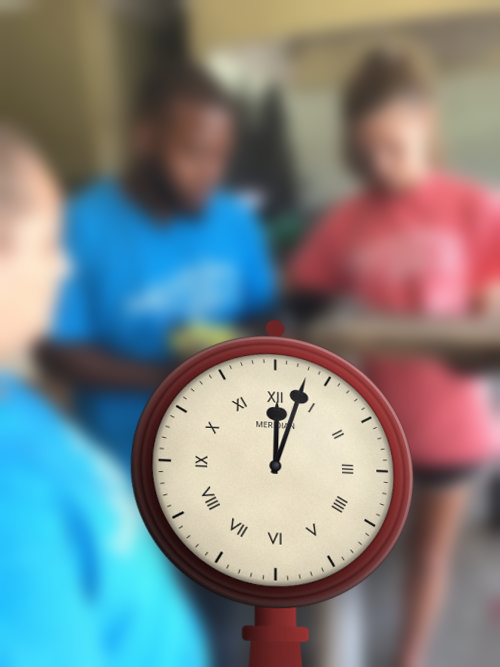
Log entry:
12 h 03 min
